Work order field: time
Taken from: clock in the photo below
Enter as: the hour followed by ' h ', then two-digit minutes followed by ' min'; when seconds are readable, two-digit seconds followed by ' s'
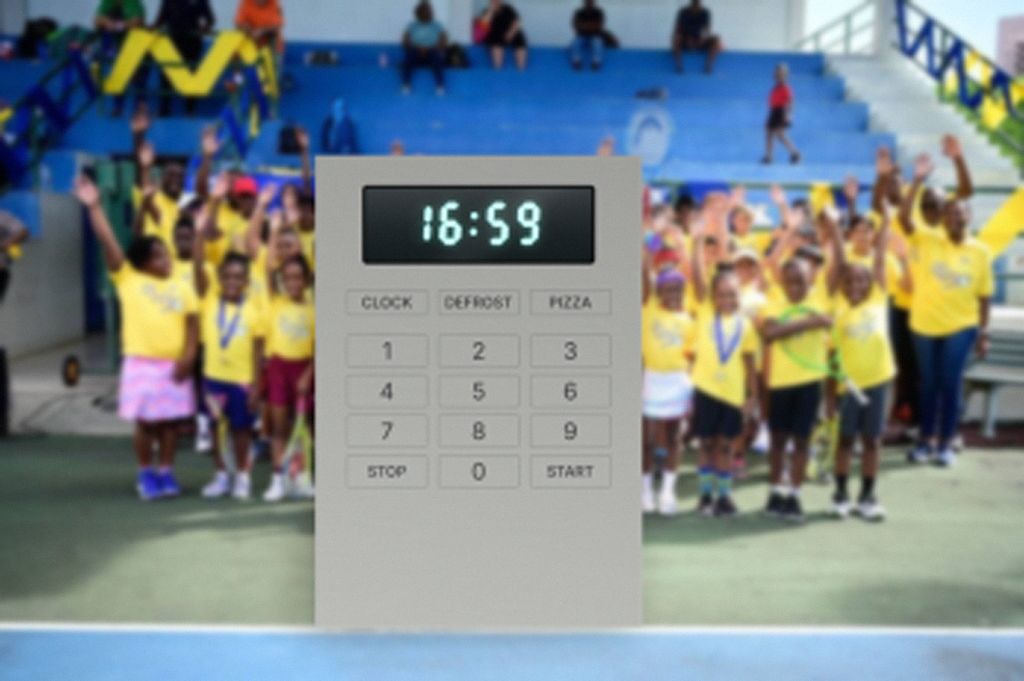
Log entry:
16 h 59 min
